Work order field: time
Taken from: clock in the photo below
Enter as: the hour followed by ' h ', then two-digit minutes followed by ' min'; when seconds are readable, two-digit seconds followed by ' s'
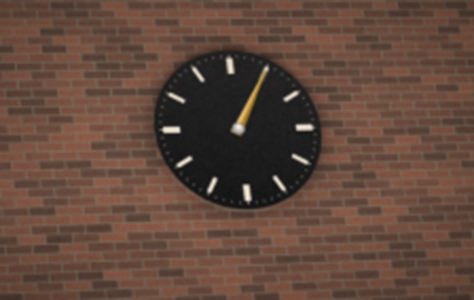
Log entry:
1 h 05 min
